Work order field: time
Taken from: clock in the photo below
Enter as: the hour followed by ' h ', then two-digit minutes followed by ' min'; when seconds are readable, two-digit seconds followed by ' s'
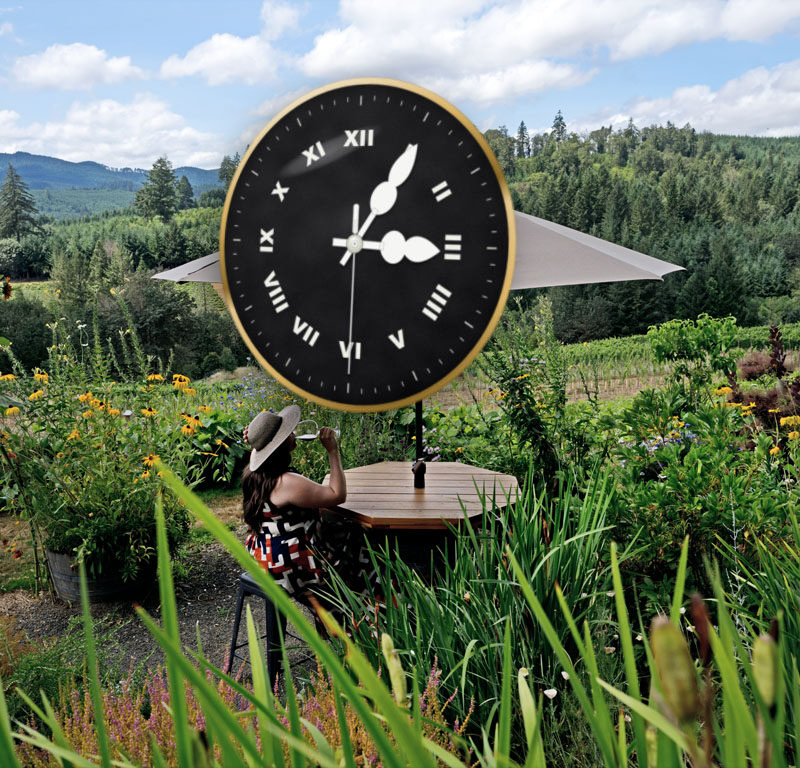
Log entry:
3 h 05 min 30 s
